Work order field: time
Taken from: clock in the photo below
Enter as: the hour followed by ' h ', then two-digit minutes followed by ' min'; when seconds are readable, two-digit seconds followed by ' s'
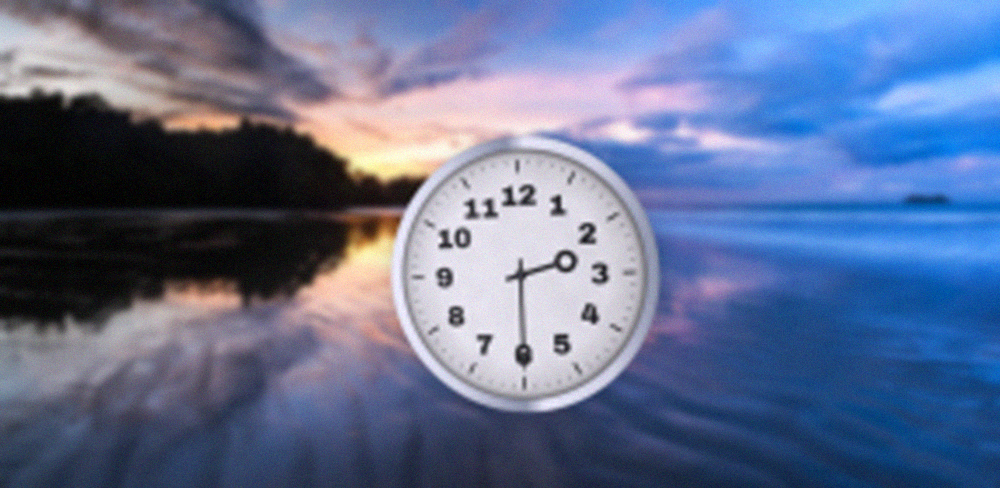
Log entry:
2 h 30 min
